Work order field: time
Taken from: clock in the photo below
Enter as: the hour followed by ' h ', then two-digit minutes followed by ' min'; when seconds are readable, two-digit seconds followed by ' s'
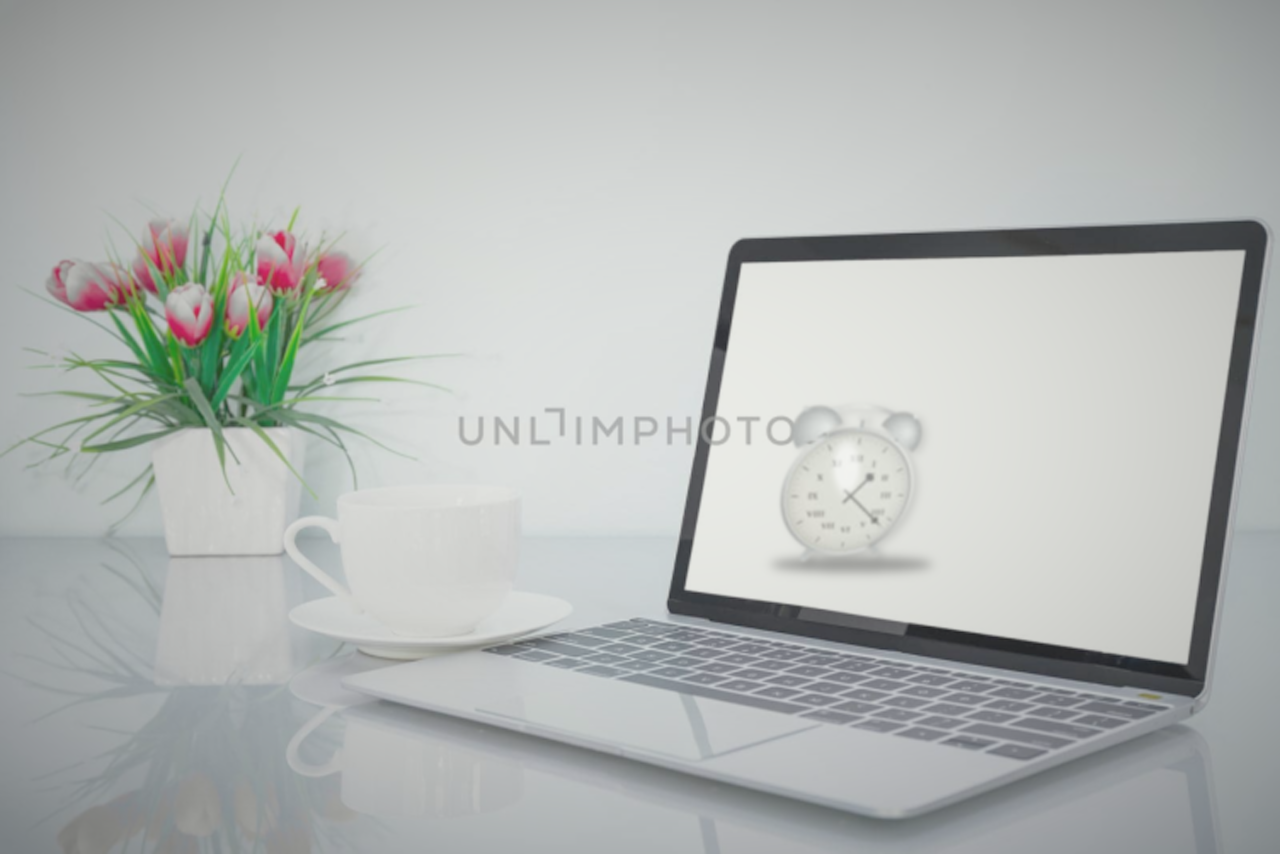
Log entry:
1 h 22 min
